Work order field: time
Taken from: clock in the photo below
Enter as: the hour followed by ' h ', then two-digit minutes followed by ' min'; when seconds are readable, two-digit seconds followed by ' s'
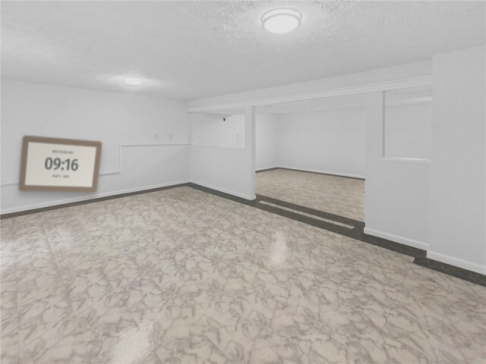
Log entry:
9 h 16 min
